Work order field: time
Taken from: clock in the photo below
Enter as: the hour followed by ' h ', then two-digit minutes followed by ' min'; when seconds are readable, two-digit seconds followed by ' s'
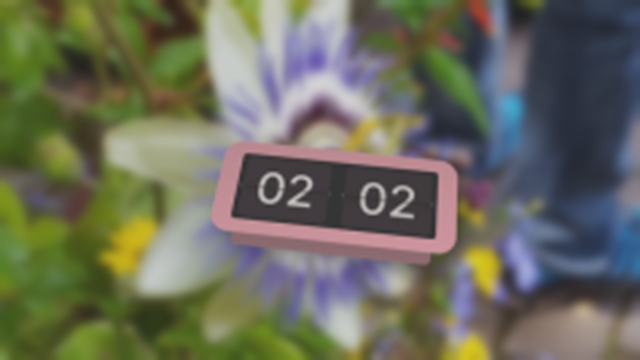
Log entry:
2 h 02 min
